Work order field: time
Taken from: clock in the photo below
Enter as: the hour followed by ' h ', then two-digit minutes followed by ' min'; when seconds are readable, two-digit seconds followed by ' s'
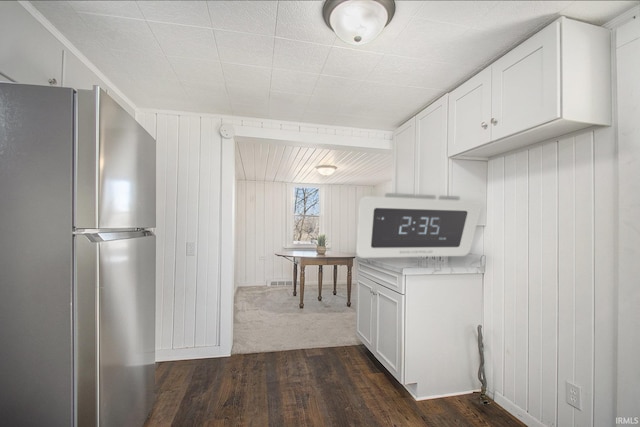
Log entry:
2 h 35 min
